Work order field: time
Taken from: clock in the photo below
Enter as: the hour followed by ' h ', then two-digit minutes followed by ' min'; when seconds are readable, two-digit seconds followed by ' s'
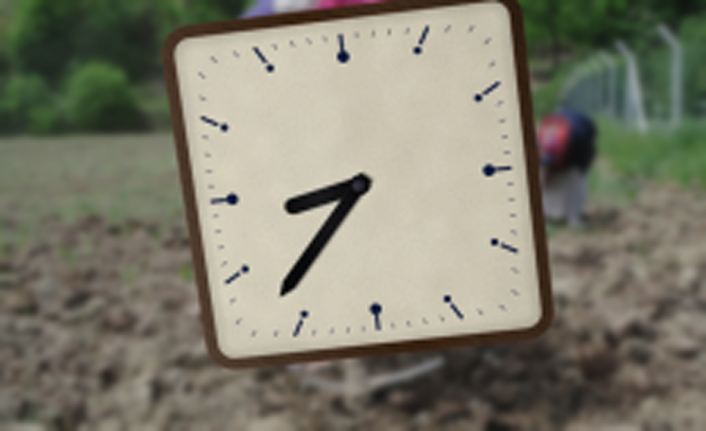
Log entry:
8 h 37 min
